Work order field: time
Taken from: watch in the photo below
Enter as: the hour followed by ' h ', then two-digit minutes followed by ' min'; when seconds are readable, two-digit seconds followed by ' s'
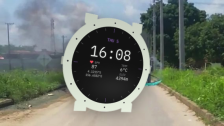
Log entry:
16 h 08 min
